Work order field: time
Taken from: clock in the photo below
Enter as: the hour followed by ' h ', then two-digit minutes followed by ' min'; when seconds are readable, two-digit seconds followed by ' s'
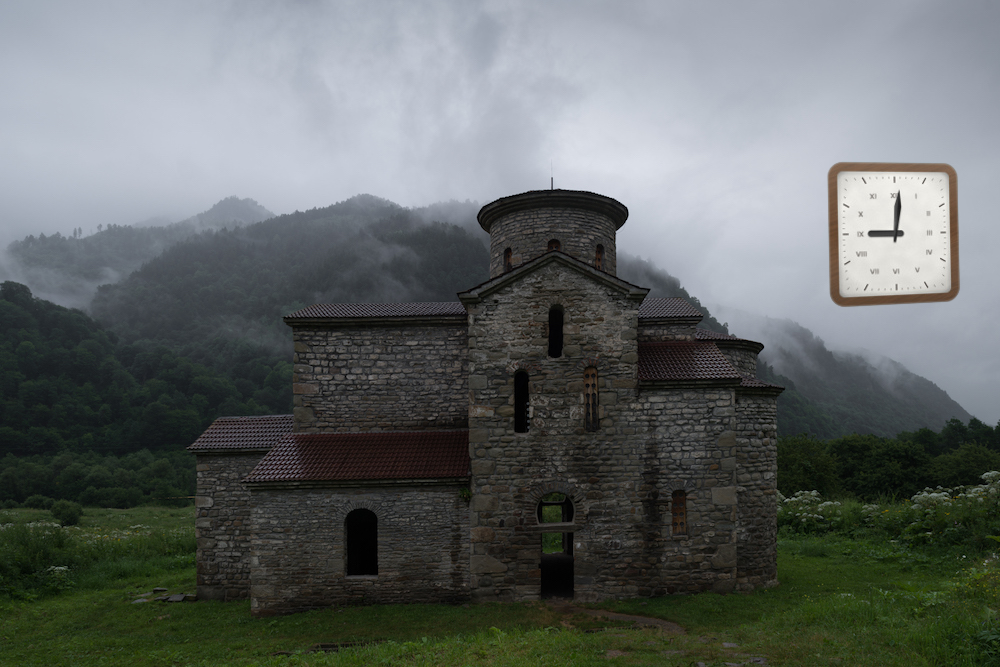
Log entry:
9 h 01 min
